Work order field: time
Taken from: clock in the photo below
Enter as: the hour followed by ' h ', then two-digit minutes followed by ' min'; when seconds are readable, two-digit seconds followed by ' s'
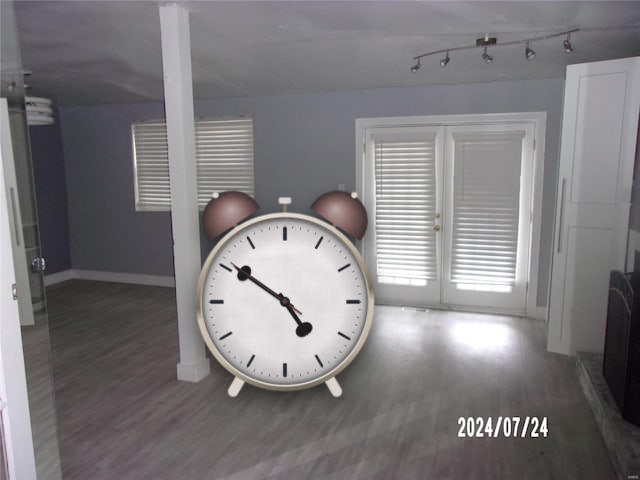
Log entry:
4 h 50 min 51 s
